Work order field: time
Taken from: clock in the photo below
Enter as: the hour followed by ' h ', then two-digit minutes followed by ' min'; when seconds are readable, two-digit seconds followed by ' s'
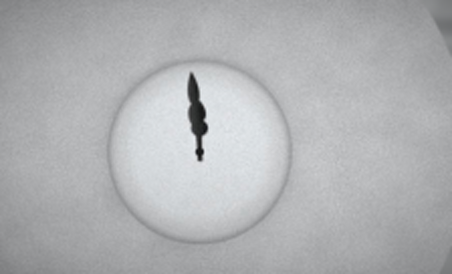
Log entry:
11 h 59 min
